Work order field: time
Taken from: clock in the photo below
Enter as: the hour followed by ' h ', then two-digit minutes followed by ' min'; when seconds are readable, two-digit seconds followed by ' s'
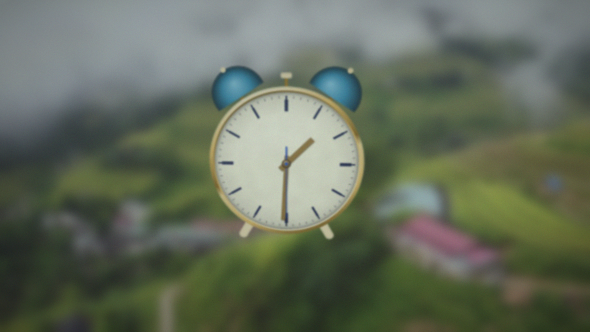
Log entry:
1 h 30 min 30 s
